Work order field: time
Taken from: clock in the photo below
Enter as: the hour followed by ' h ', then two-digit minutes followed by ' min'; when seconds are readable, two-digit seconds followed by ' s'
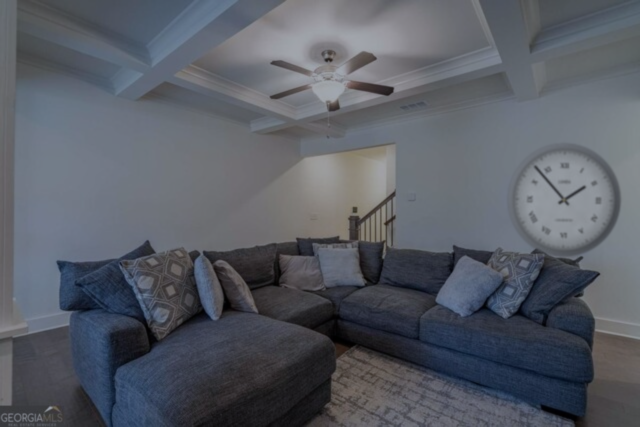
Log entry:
1 h 53 min
